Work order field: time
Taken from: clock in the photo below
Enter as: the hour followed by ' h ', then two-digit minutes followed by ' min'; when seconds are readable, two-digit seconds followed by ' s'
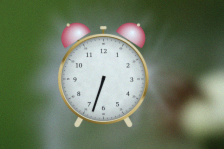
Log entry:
6 h 33 min
